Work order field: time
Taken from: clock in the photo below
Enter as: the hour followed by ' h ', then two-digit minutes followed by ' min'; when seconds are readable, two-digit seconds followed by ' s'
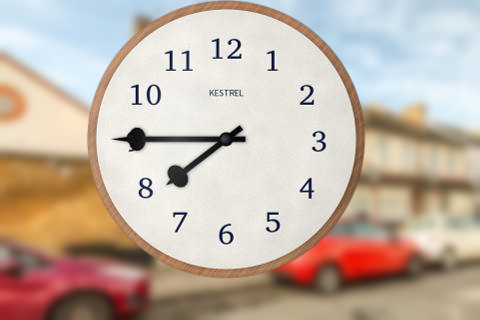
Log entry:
7 h 45 min
